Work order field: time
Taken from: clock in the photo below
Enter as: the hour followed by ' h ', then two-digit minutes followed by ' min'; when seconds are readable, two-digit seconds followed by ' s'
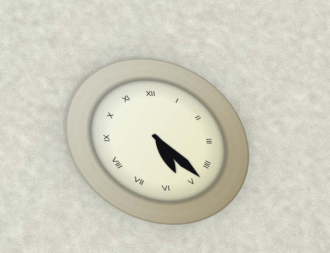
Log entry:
5 h 23 min
